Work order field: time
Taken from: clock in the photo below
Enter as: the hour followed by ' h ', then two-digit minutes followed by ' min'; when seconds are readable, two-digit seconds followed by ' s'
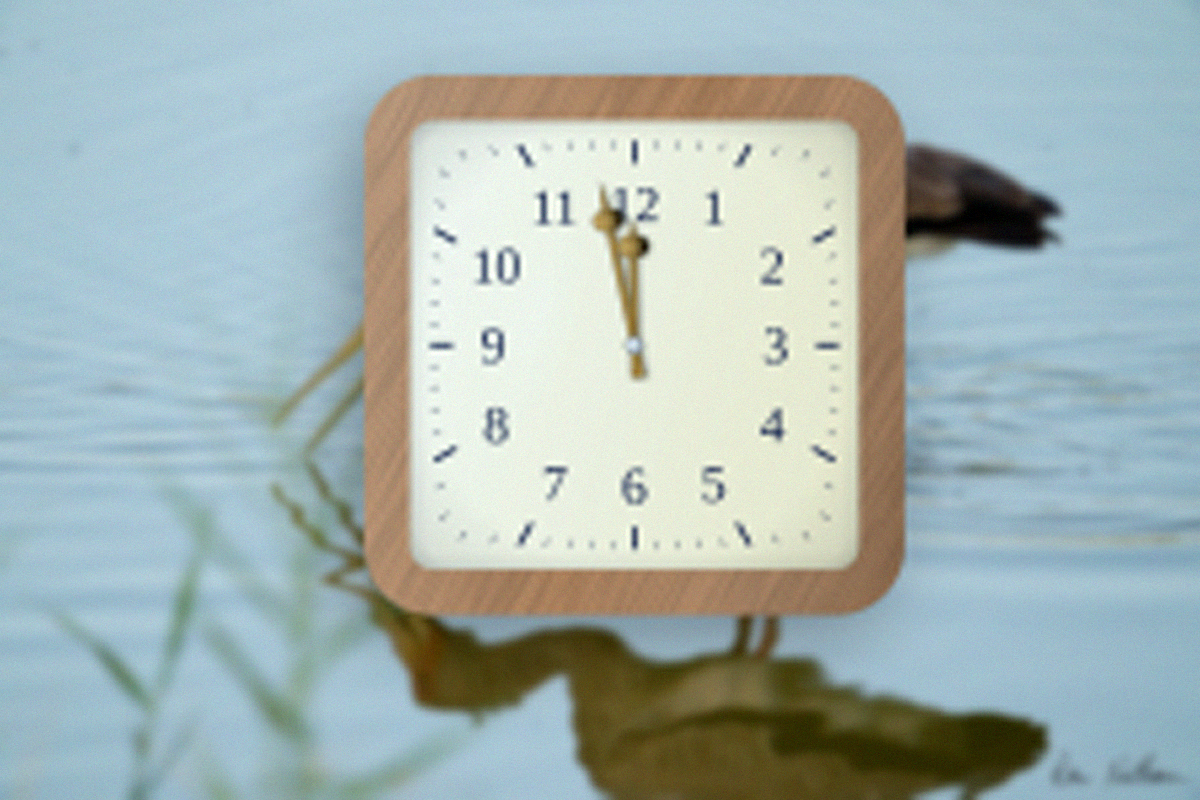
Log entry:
11 h 58 min
